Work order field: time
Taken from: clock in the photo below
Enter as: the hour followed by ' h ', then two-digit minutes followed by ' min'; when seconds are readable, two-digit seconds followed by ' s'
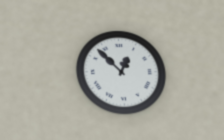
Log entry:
12 h 53 min
